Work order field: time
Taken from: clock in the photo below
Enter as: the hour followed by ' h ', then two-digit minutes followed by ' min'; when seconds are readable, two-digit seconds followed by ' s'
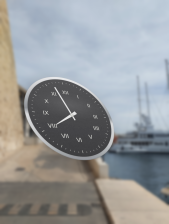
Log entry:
7 h 57 min
